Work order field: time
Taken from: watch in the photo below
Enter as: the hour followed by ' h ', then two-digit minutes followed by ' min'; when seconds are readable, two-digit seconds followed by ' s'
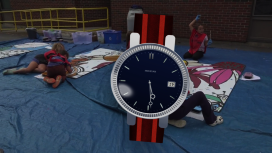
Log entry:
5 h 29 min
